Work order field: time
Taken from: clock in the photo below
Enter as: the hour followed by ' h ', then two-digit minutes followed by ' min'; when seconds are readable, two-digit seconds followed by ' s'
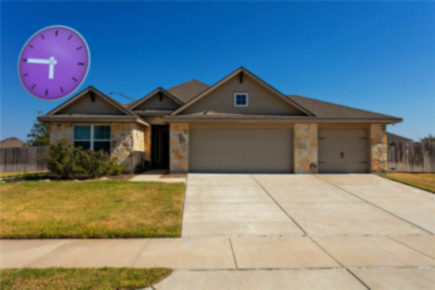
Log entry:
5 h 45 min
